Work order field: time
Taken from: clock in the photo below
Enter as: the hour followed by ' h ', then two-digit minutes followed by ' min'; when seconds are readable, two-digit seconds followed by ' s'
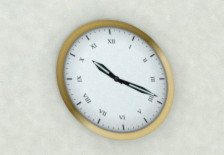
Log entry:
10 h 19 min
